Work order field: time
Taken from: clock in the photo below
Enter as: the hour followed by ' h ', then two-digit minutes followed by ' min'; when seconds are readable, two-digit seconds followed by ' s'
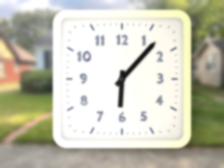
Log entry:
6 h 07 min
